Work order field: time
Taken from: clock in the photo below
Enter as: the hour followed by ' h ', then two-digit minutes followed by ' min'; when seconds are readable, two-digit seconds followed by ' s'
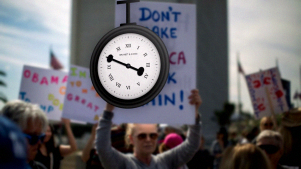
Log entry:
3 h 49 min
